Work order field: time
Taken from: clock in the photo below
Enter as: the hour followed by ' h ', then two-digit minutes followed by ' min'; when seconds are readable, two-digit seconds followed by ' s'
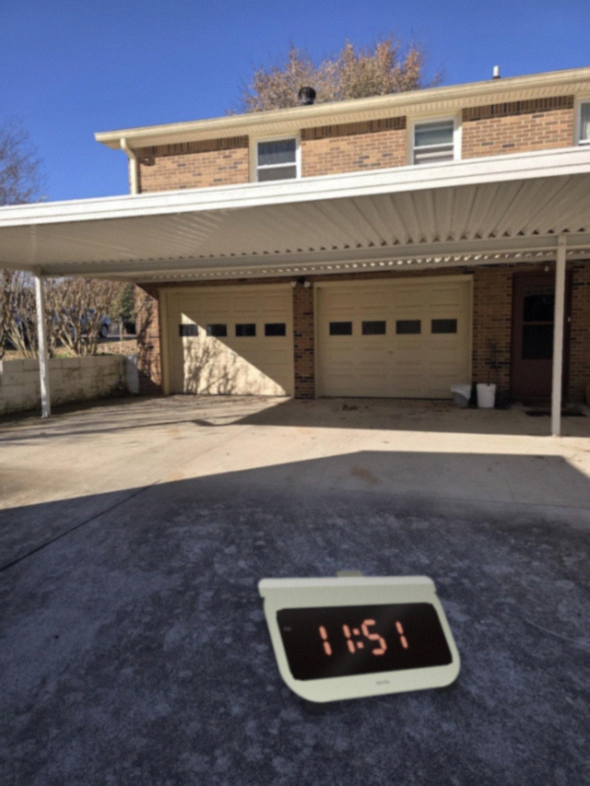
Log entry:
11 h 51 min
